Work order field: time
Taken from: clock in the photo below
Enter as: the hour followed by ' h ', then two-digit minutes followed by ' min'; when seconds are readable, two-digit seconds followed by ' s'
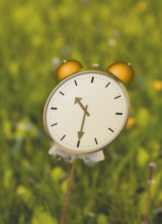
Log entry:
10 h 30 min
